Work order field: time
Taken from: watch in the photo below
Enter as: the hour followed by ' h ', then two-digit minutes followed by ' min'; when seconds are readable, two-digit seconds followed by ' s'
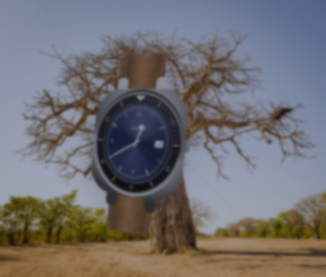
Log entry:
12 h 40 min
